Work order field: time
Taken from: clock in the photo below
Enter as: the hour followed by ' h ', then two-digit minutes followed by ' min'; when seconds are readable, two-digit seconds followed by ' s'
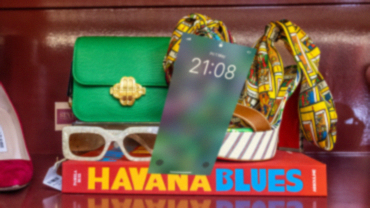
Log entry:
21 h 08 min
